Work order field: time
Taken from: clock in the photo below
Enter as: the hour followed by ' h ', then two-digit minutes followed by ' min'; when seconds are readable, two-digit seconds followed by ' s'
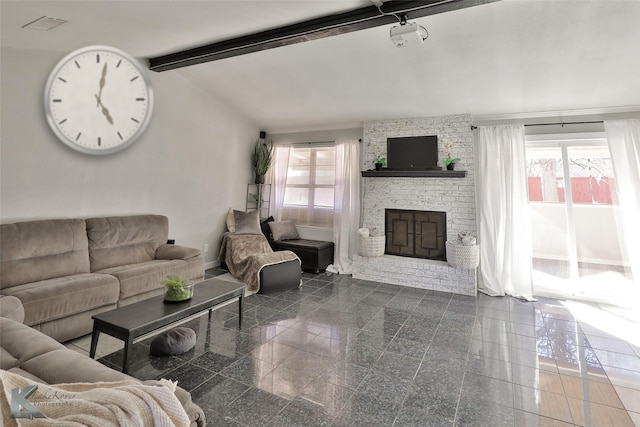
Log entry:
5 h 02 min
